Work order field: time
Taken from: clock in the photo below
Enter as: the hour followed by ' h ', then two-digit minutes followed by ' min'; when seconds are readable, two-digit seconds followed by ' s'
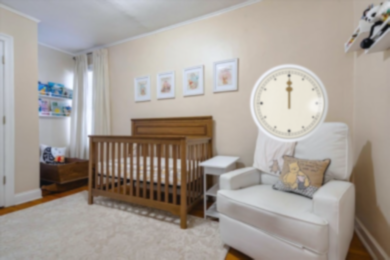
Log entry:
12 h 00 min
